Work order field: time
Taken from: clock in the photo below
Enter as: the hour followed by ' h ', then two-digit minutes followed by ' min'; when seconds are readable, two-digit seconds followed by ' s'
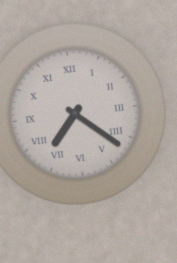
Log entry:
7 h 22 min
